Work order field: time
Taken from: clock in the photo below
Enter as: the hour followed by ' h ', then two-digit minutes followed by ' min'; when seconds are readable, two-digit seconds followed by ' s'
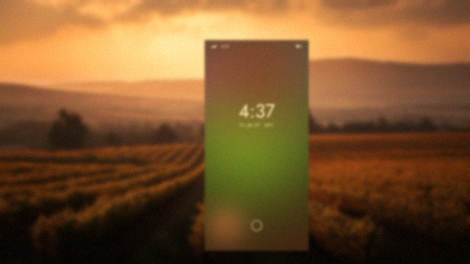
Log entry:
4 h 37 min
